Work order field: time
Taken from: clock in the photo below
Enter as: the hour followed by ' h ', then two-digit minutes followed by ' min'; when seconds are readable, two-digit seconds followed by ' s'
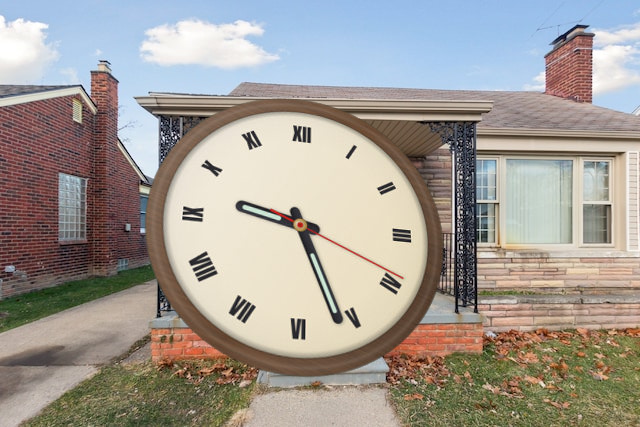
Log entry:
9 h 26 min 19 s
